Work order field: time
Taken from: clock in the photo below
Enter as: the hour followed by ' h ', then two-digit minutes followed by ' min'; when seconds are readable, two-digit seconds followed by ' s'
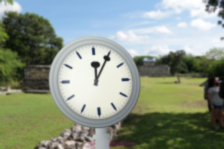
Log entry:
12 h 05 min
